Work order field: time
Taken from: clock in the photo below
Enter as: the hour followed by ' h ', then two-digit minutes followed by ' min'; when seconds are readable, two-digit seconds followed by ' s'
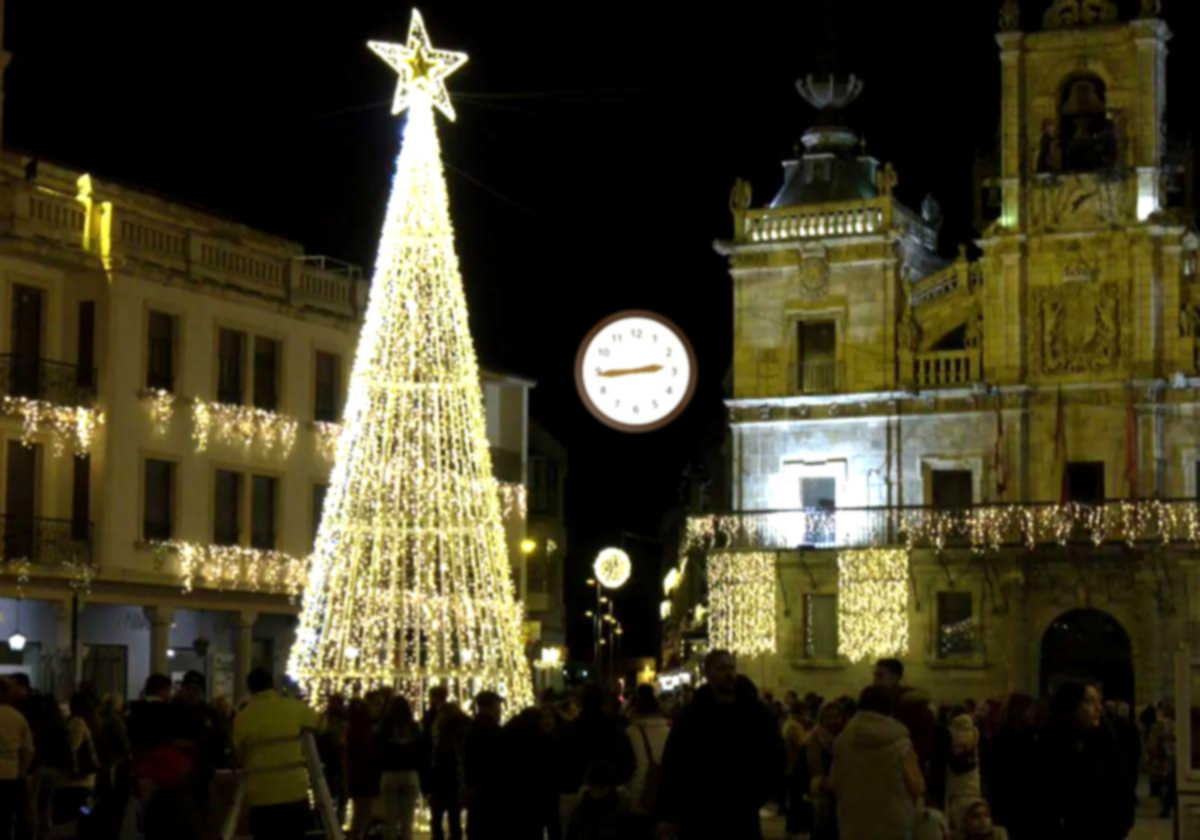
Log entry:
2 h 44 min
